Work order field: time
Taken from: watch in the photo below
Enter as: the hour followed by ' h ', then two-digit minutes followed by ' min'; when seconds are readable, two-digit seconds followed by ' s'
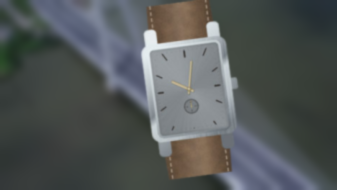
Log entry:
10 h 02 min
